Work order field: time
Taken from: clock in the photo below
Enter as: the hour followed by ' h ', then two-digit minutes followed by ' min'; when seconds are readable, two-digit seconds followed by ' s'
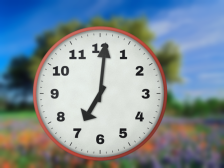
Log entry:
7 h 01 min
